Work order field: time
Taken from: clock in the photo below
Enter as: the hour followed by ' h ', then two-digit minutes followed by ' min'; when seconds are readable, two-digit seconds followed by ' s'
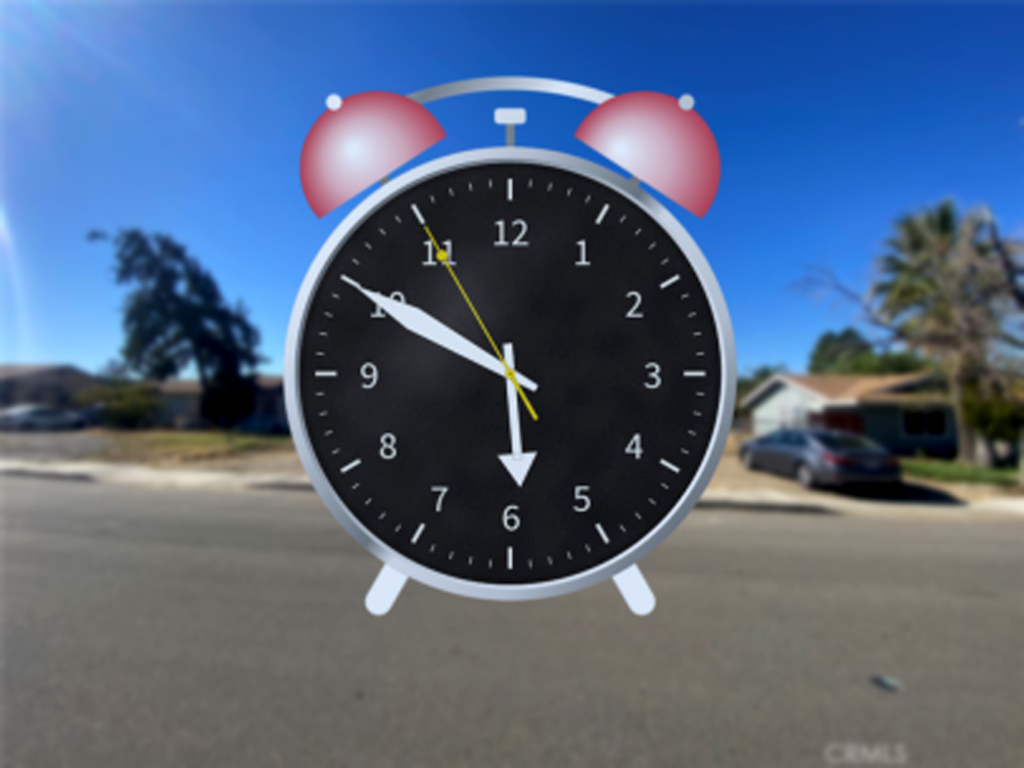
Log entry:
5 h 49 min 55 s
